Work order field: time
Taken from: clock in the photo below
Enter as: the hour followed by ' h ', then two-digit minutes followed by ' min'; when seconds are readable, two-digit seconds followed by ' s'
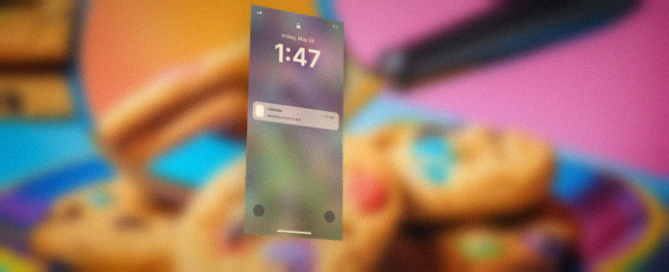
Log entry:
1 h 47 min
